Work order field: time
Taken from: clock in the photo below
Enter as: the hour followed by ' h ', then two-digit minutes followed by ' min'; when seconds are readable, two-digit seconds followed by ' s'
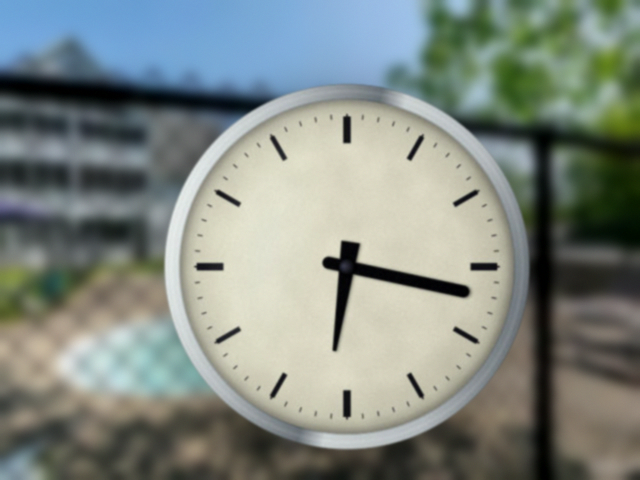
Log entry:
6 h 17 min
